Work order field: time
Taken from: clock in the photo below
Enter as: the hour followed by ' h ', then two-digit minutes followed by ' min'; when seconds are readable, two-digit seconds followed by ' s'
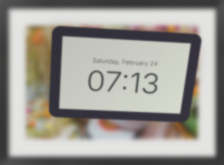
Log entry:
7 h 13 min
